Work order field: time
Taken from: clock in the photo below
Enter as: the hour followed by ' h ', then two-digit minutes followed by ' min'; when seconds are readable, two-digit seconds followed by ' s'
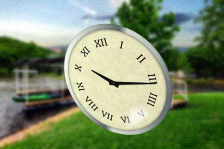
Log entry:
10 h 16 min
